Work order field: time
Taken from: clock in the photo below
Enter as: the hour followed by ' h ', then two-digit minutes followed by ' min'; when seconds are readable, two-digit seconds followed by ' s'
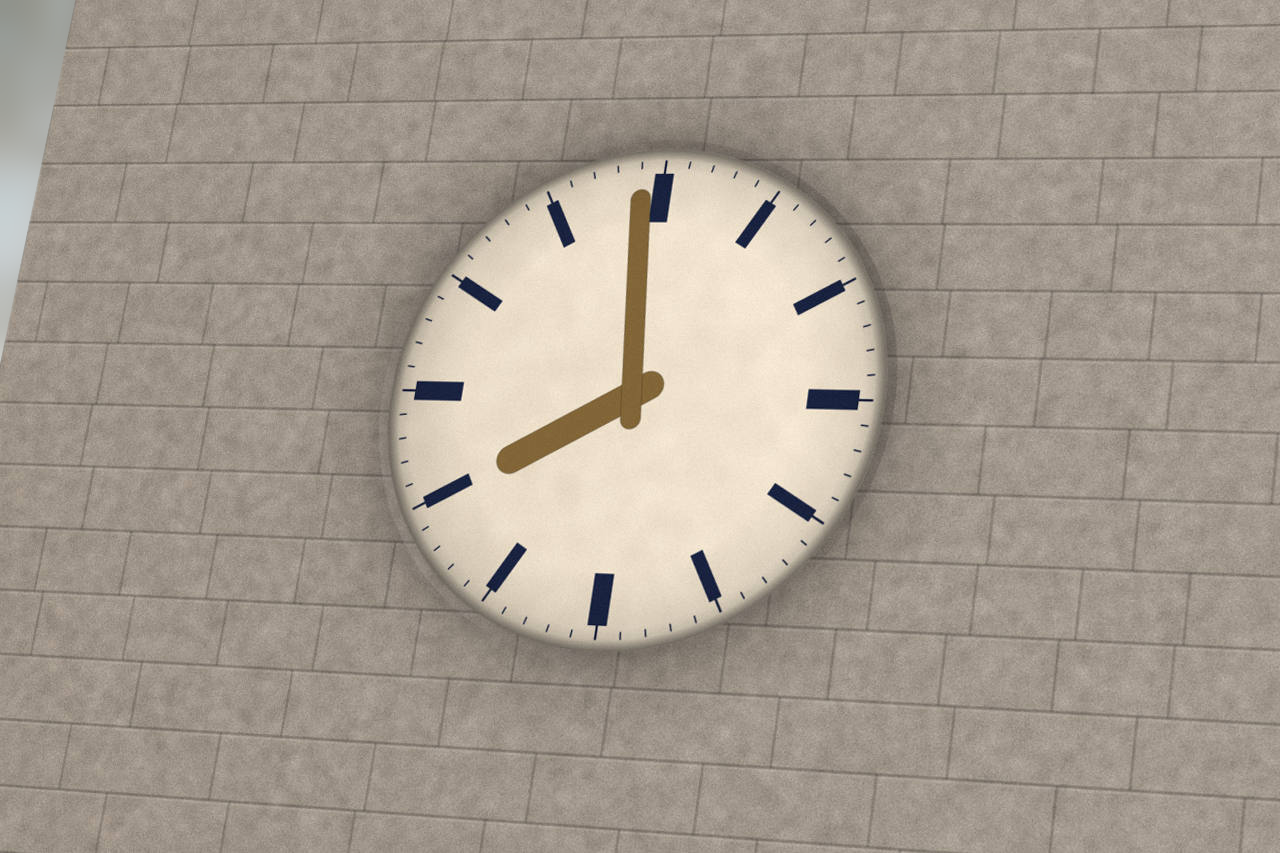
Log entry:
7 h 59 min
